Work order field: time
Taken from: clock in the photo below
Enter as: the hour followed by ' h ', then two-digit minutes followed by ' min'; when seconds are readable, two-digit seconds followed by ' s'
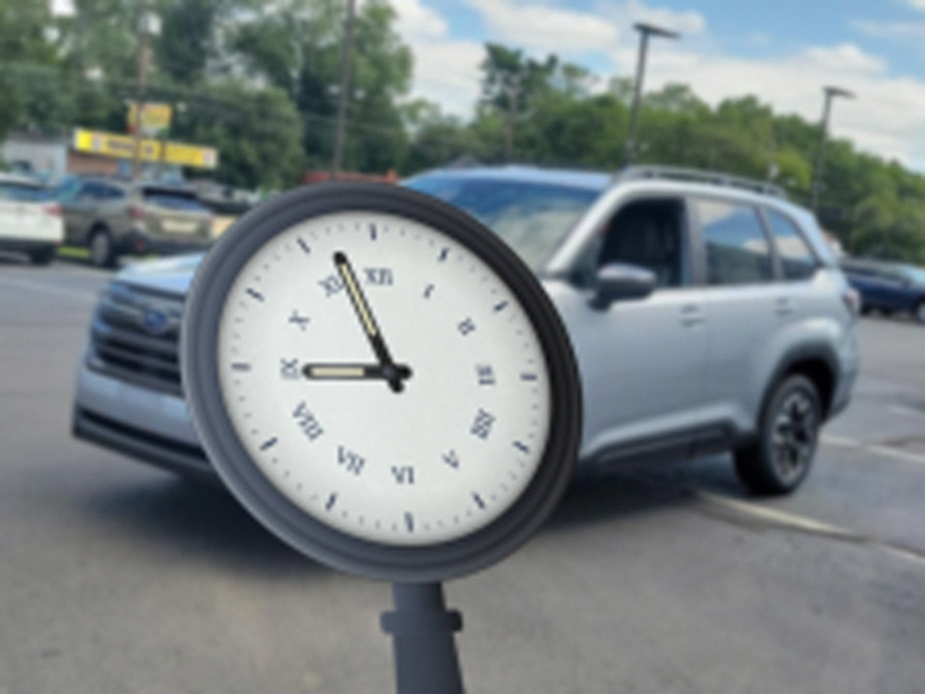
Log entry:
8 h 57 min
